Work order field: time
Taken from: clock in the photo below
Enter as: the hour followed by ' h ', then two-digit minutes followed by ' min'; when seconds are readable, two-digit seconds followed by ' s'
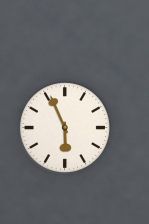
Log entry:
5 h 56 min
